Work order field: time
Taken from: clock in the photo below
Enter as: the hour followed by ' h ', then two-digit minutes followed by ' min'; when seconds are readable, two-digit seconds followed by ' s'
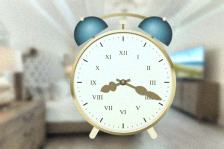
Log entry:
8 h 19 min
